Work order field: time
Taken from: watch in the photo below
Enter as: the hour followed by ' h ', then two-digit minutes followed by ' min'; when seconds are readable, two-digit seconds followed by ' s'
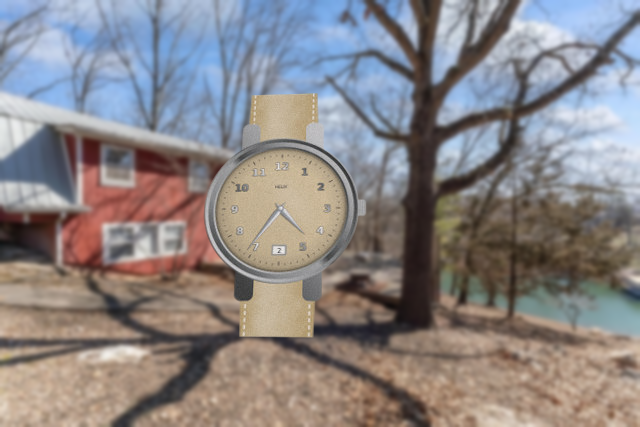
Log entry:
4 h 36 min
